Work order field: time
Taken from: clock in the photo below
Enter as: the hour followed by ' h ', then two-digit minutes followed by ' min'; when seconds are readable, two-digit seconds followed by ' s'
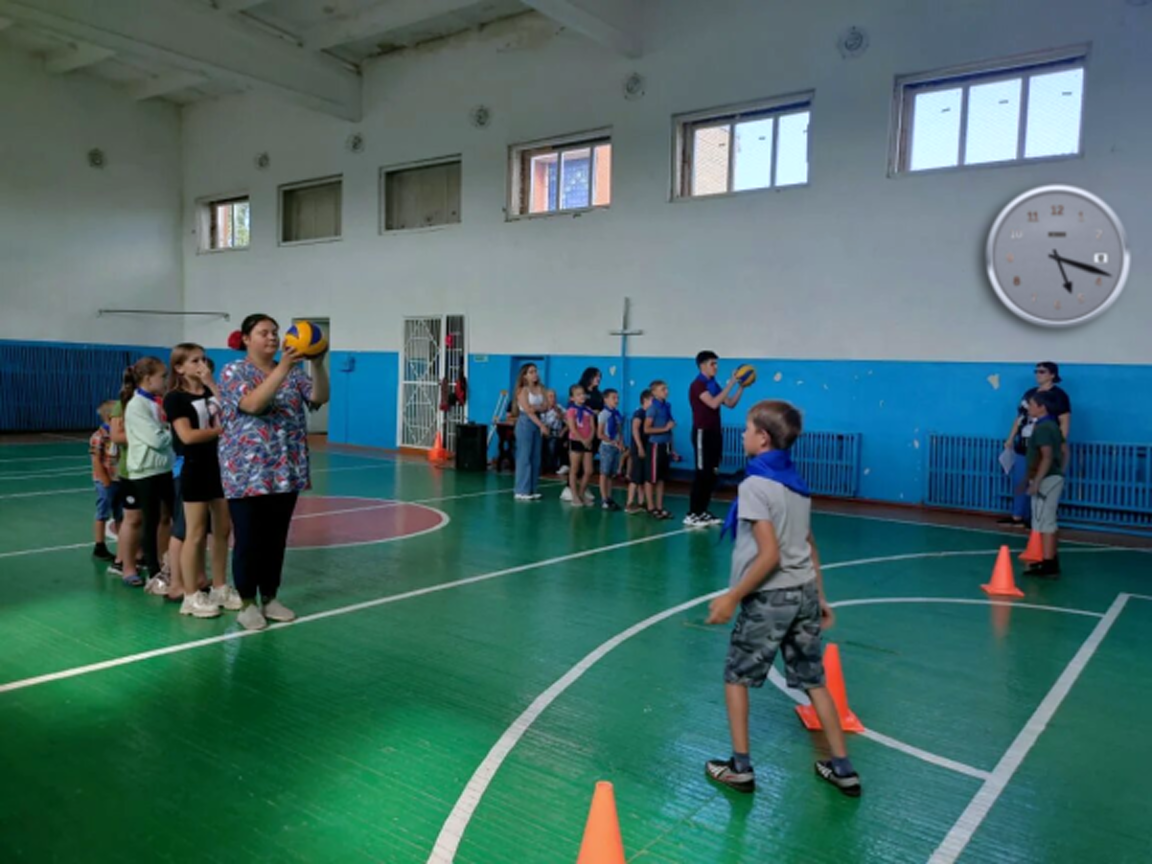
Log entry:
5 h 18 min
